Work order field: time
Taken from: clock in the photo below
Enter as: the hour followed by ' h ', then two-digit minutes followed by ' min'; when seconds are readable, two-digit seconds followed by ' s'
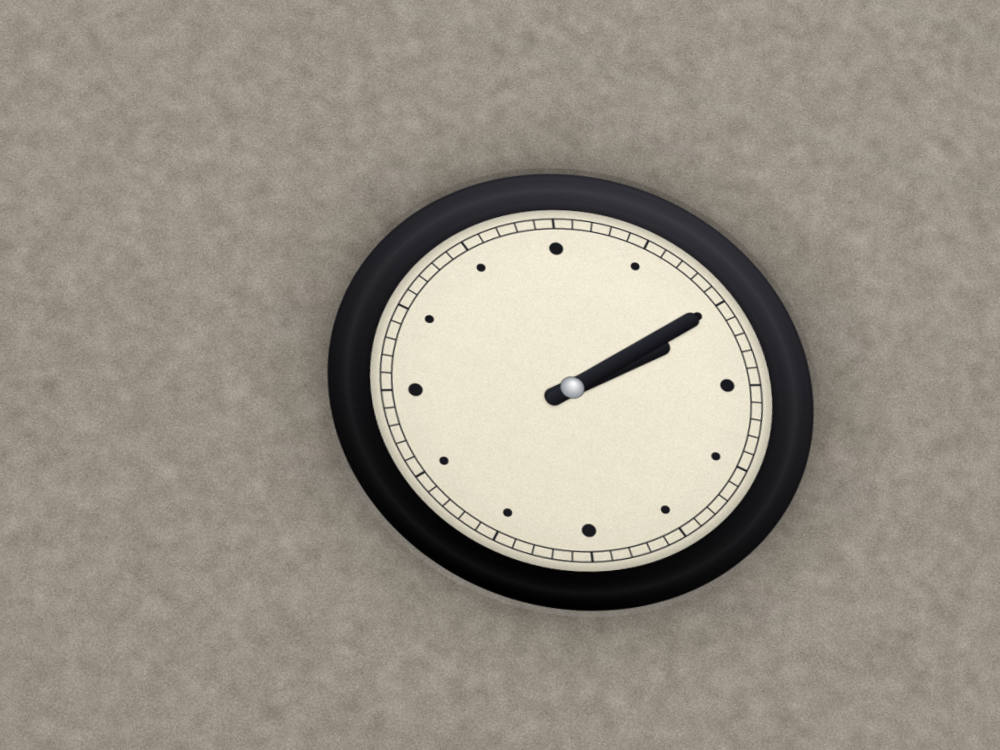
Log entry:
2 h 10 min
